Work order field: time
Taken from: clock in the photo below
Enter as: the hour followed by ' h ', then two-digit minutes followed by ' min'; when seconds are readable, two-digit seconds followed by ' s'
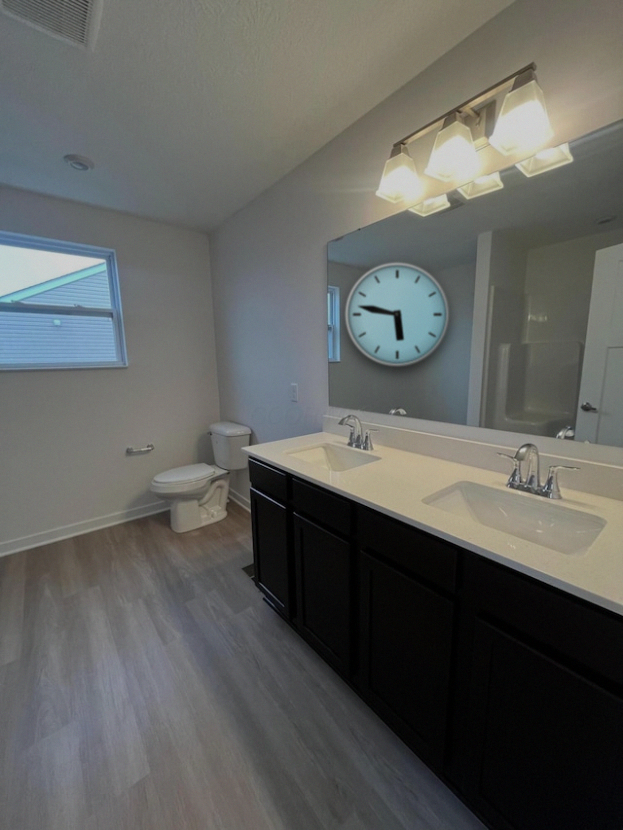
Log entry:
5 h 47 min
